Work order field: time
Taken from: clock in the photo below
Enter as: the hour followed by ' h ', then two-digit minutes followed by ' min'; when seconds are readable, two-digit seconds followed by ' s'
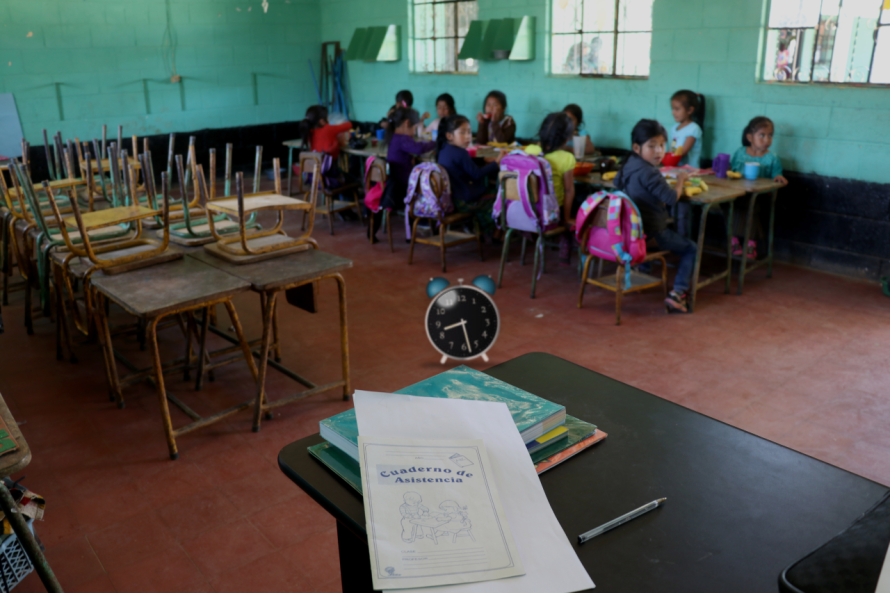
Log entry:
8 h 28 min
